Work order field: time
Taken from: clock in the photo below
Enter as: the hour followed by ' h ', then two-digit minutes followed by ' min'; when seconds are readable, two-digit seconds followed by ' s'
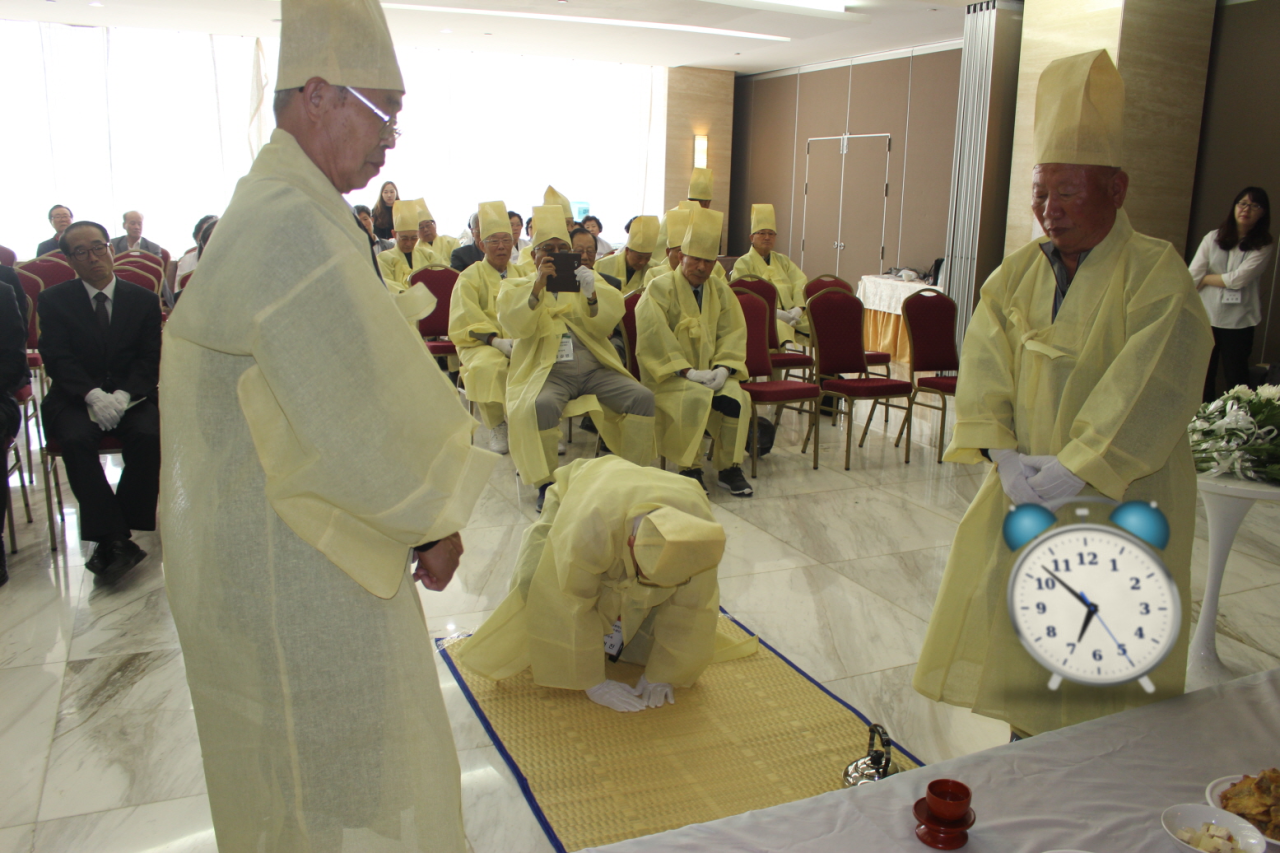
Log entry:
6 h 52 min 25 s
